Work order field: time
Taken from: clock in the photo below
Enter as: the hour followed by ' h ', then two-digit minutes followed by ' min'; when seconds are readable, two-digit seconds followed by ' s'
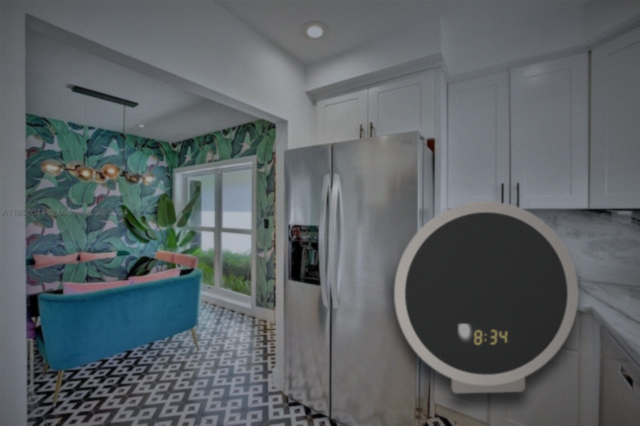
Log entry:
8 h 34 min
